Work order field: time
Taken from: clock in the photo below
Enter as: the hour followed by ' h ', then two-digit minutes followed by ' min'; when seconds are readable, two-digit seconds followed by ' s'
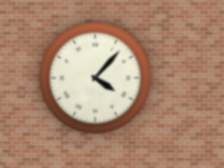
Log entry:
4 h 07 min
